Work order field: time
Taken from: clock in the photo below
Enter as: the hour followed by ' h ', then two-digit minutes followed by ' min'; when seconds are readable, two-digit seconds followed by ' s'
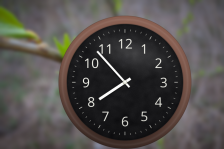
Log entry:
7 h 53 min
